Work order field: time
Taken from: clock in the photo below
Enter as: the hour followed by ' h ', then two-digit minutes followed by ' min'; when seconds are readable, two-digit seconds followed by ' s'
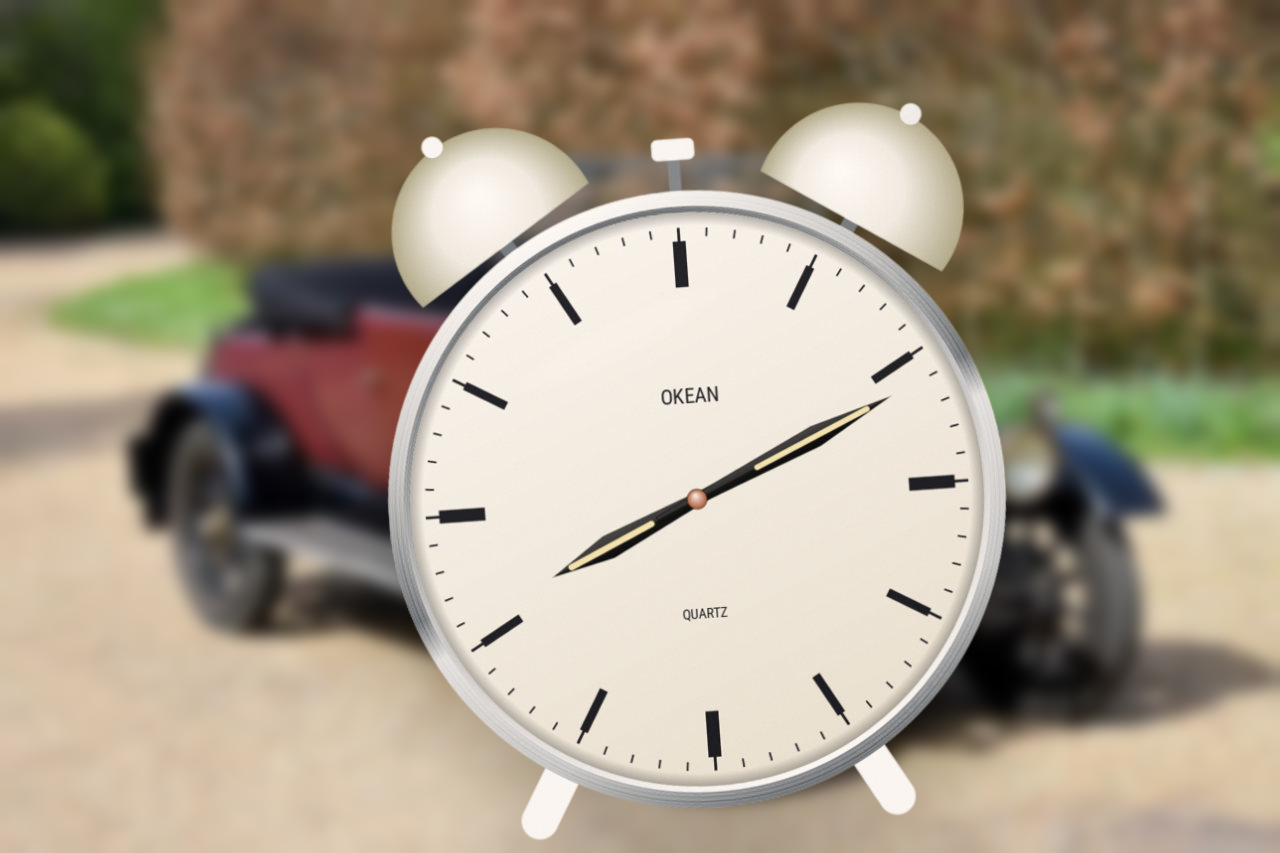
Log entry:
8 h 11 min
